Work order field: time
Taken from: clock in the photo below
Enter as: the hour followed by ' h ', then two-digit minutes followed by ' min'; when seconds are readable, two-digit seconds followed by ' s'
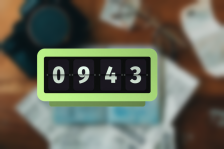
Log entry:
9 h 43 min
